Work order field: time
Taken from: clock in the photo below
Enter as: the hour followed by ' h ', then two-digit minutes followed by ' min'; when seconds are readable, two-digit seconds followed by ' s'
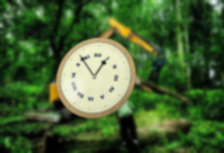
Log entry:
12 h 53 min
